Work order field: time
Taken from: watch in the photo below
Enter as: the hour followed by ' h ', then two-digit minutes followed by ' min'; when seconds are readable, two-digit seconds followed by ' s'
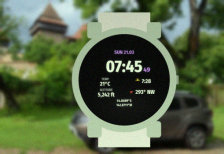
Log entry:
7 h 45 min
